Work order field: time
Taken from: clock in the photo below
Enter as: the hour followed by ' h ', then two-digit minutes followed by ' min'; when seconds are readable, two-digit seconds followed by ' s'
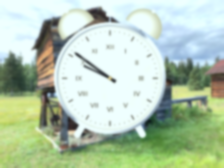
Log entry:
9 h 51 min
